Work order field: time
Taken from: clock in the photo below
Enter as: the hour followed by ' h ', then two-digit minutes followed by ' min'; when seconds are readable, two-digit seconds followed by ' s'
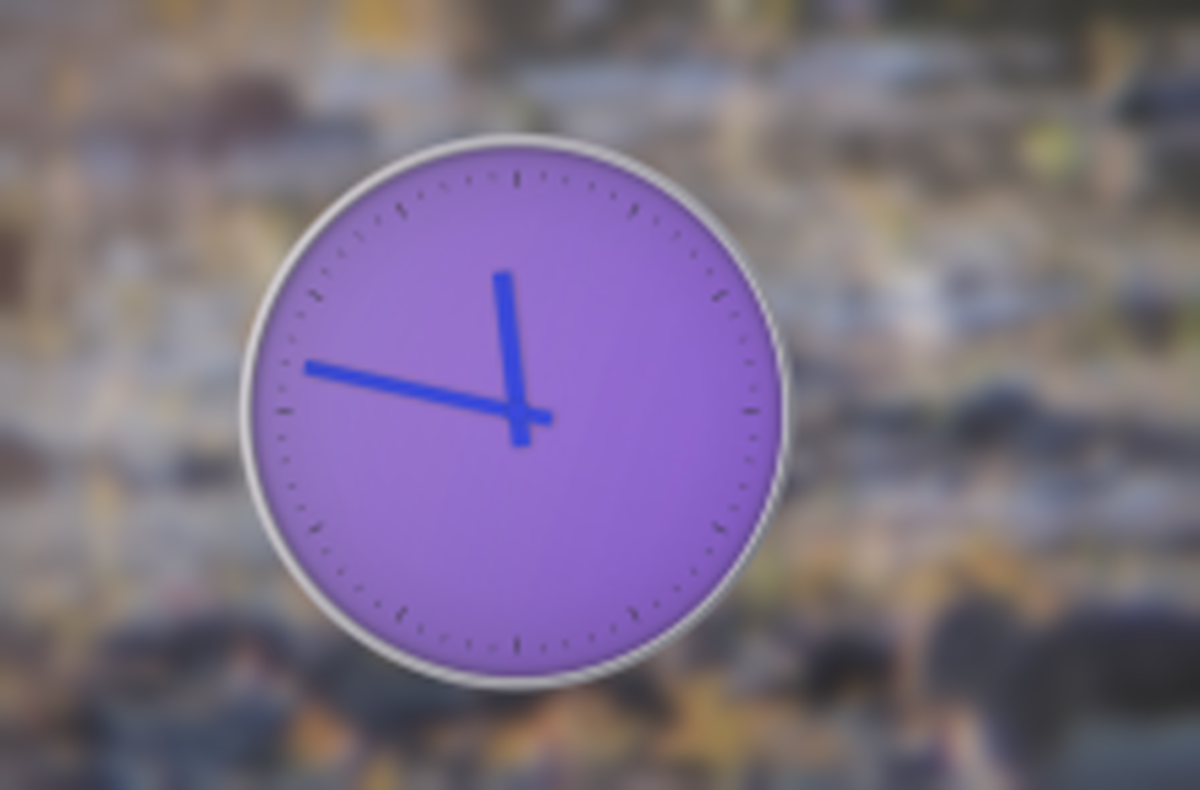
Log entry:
11 h 47 min
